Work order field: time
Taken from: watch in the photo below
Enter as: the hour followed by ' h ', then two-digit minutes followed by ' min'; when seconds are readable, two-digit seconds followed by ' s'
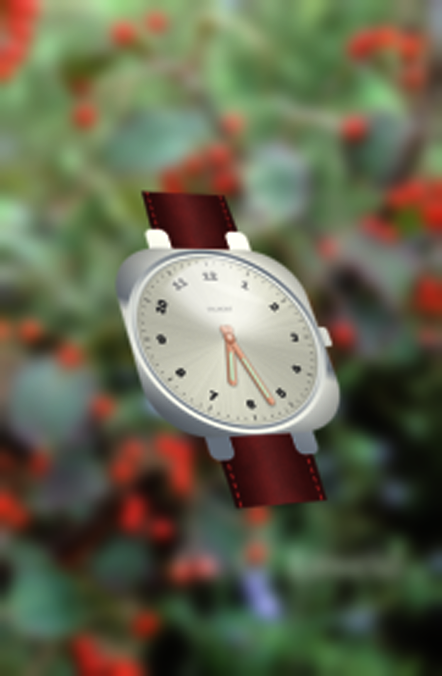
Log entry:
6 h 27 min
